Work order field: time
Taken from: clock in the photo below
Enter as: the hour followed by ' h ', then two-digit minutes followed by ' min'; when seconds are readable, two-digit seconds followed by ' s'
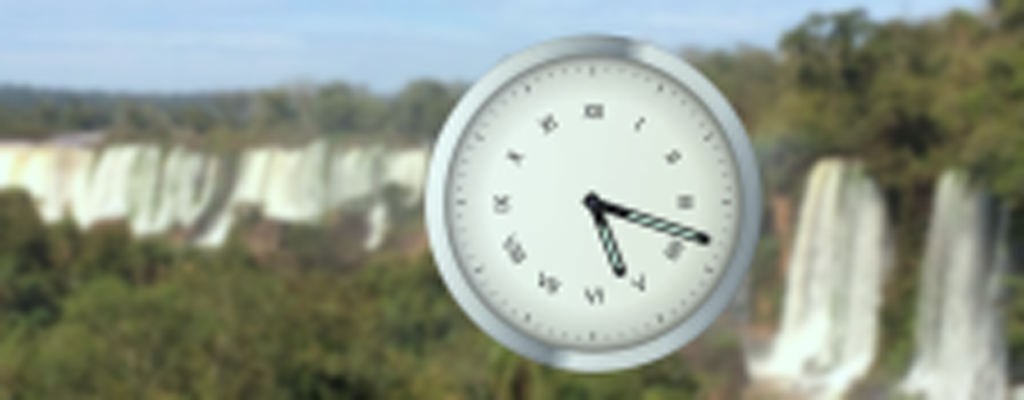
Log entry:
5 h 18 min
